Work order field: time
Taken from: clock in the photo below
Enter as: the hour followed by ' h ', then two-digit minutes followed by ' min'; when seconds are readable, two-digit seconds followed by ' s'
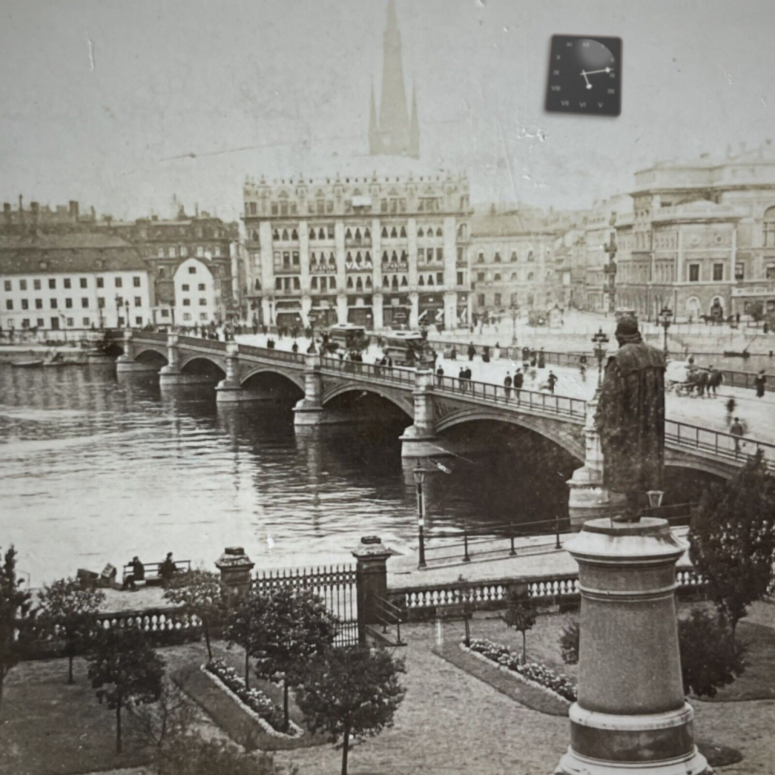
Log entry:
5 h 13 min
